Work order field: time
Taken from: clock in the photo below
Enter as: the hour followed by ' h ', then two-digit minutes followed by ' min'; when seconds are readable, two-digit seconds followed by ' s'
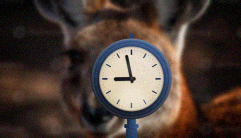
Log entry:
8 h 58 min
